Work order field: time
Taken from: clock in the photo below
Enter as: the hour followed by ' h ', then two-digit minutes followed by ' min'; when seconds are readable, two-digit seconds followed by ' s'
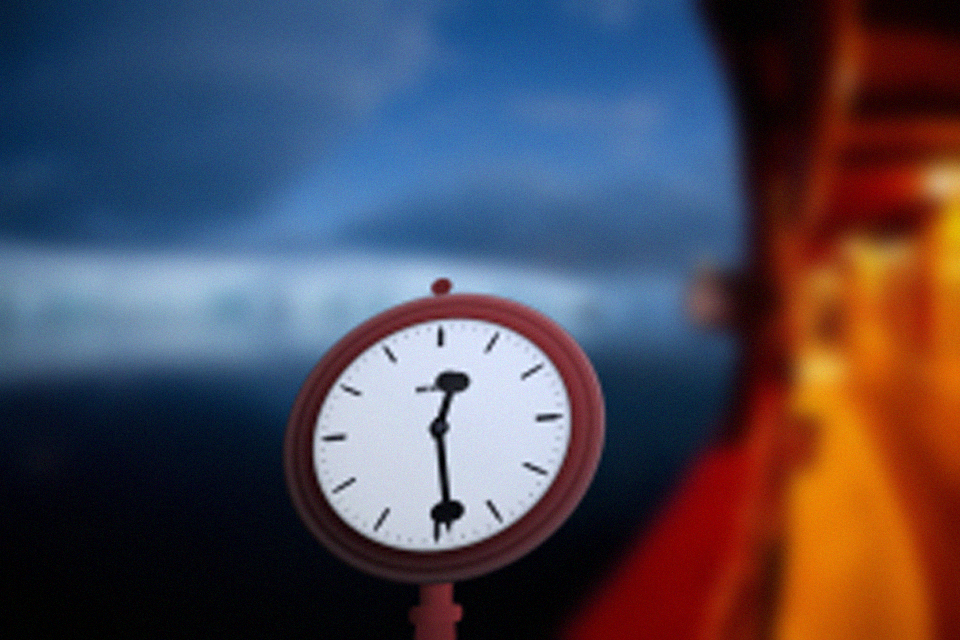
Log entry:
12 h 29 min
